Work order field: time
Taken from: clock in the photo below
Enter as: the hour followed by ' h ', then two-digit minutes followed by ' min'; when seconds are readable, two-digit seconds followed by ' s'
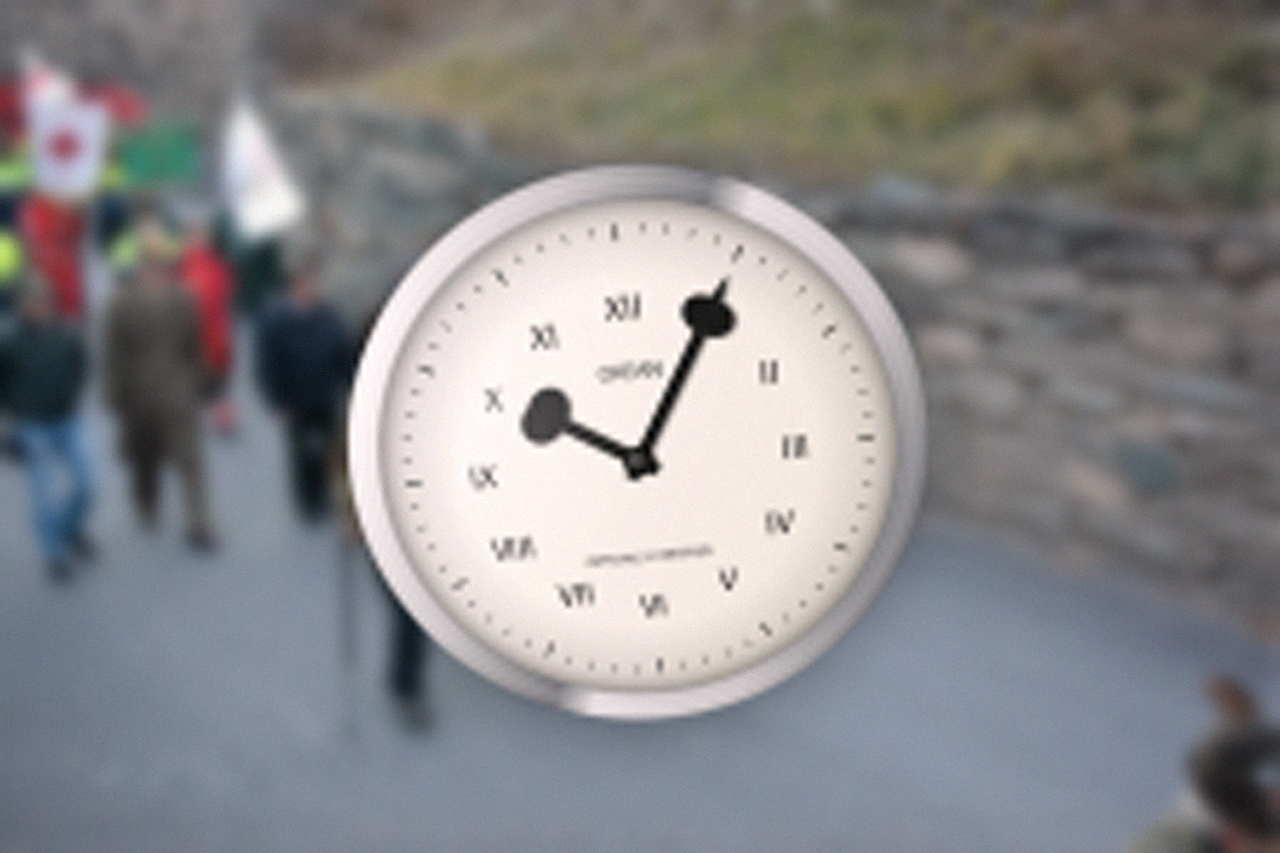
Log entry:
10 h 05 min
